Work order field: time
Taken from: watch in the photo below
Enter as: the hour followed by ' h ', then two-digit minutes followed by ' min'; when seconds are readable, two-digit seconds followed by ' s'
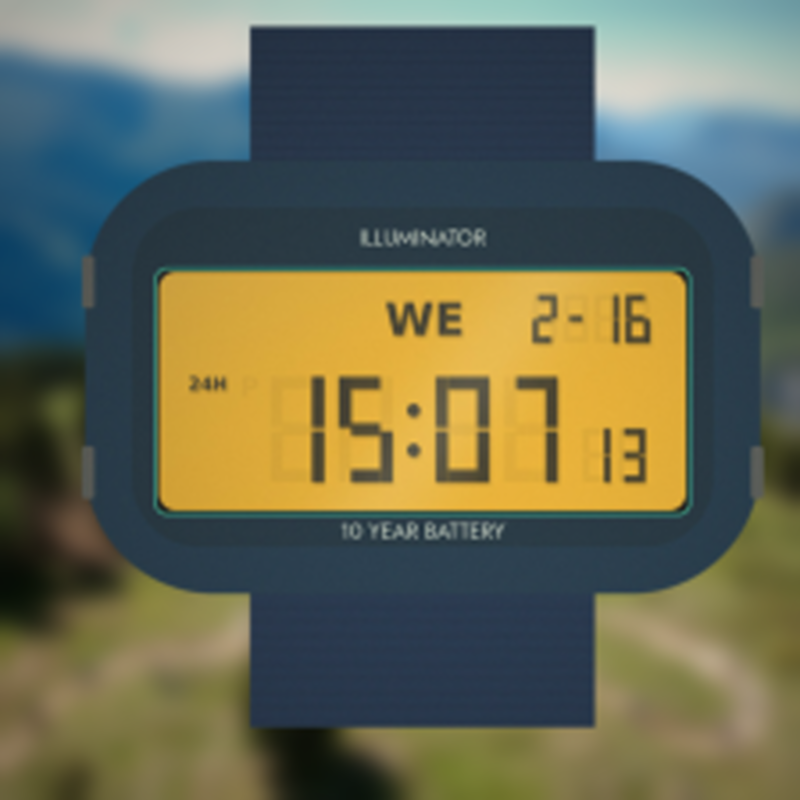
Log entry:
15 h 07 min 13 s
